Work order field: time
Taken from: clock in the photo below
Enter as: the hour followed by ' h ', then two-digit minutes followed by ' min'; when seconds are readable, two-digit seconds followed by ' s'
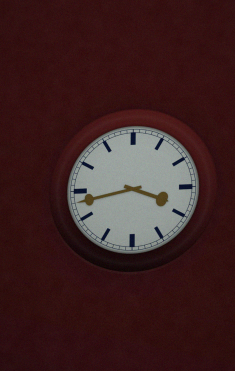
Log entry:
3 h 43 min
